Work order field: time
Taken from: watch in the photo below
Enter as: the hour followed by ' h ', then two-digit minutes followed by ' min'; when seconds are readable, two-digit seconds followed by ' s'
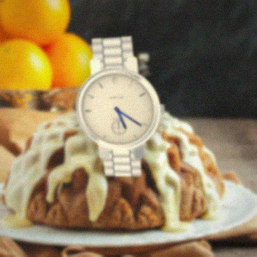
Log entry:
5 h 21 min
